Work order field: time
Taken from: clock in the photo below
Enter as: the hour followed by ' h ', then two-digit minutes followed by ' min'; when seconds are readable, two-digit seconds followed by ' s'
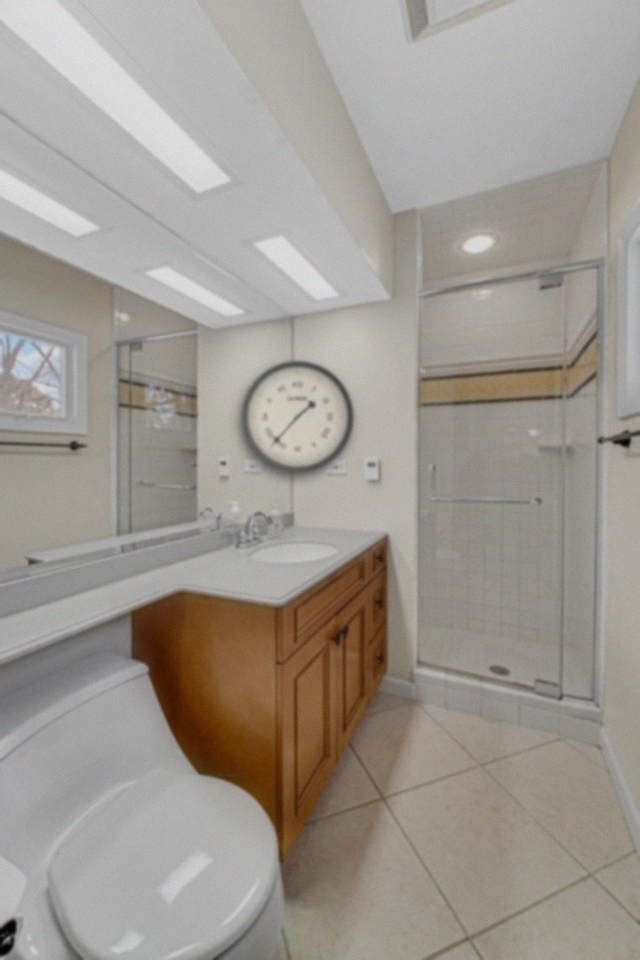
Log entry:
1 h 37 min
